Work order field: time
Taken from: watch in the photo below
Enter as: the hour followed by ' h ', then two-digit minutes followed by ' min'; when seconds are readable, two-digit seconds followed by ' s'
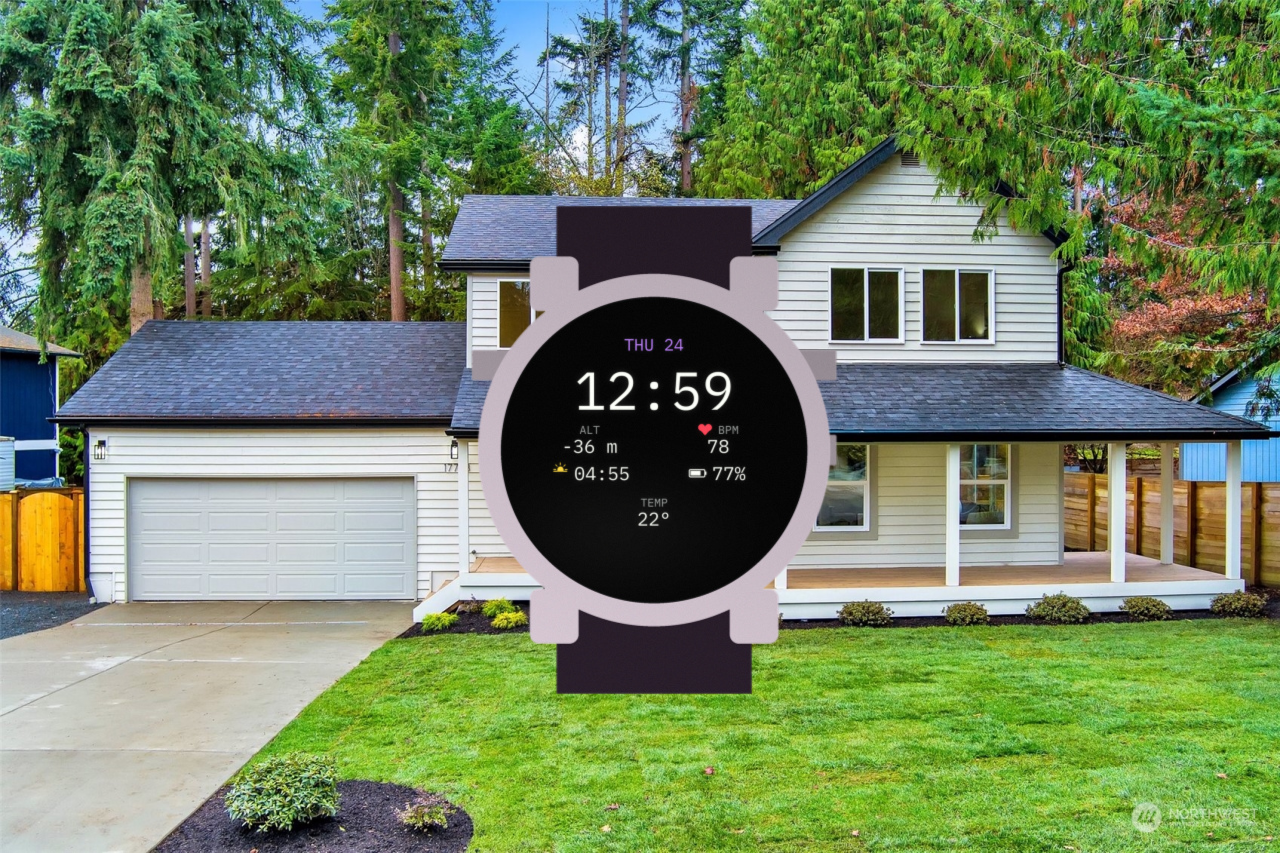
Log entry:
12 h 59 min
